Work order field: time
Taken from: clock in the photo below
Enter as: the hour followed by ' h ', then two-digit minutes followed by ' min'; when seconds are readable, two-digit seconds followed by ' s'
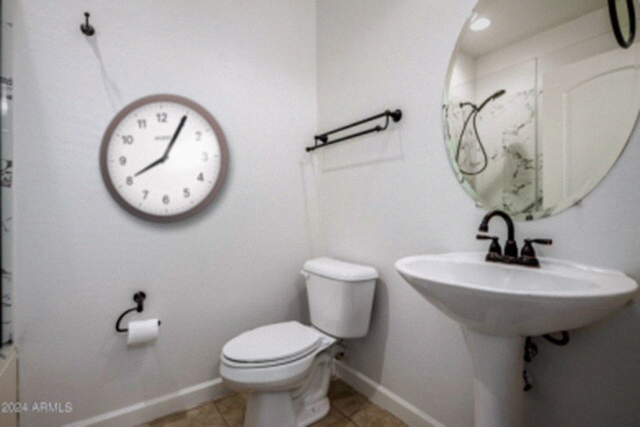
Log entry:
8 h 05 min
